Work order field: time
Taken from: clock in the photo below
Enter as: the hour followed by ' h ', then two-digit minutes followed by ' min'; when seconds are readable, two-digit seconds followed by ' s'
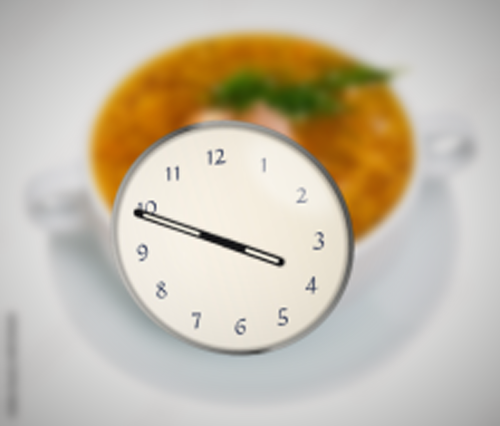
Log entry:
3 h 49 min
